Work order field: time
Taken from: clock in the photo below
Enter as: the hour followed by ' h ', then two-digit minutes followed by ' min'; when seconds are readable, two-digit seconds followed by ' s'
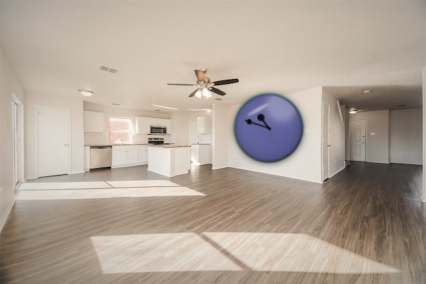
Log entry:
10 h 48 min
